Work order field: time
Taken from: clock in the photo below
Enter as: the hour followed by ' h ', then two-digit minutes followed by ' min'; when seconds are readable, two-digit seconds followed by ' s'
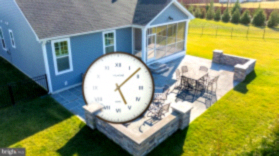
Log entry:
5 h 08 min
